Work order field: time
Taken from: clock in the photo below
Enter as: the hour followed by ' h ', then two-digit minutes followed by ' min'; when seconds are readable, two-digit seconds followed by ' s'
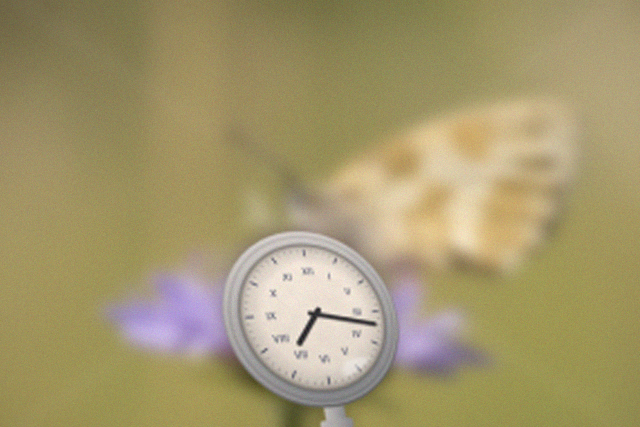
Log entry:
7 h 17 min
